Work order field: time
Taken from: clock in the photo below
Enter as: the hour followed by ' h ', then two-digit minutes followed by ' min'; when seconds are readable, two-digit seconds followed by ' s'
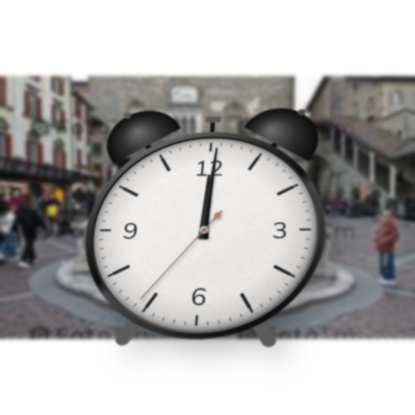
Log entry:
12 h 00 min 36 s
